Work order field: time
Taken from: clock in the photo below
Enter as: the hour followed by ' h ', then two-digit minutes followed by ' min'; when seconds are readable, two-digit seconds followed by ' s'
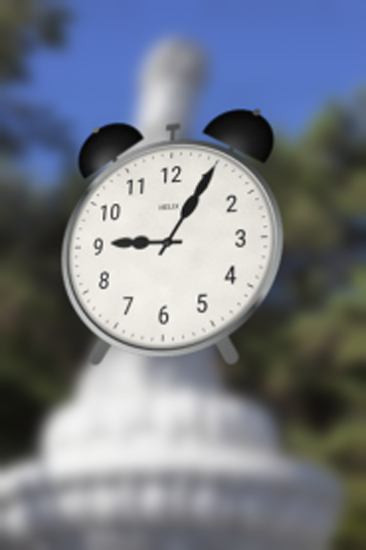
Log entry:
9 h 05 min
